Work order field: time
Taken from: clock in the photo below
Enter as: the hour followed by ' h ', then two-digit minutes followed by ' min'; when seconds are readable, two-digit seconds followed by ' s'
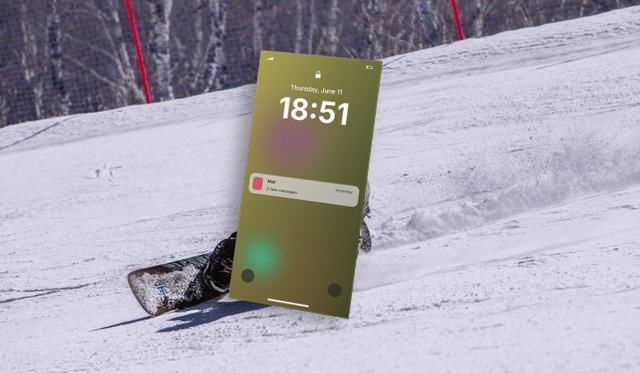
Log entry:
18 h 51 min
